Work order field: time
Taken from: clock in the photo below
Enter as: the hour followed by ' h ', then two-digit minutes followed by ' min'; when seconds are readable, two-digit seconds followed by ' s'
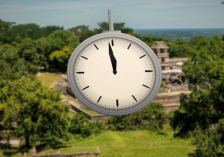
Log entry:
11 h 59 min
